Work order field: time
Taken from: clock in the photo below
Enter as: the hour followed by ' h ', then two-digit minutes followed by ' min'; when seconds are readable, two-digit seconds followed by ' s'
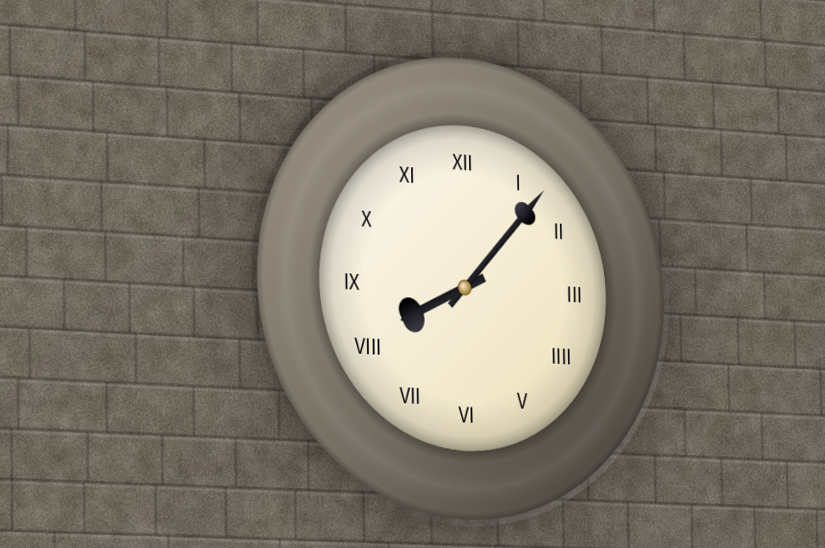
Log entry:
8 h 07 min
